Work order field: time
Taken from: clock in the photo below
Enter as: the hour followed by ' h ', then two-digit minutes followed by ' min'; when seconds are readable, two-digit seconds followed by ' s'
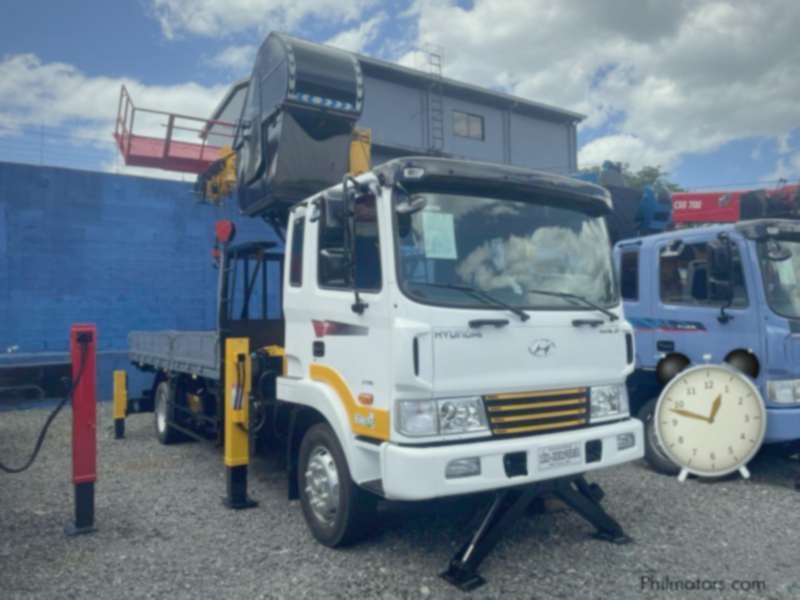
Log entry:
12 h 48 min
